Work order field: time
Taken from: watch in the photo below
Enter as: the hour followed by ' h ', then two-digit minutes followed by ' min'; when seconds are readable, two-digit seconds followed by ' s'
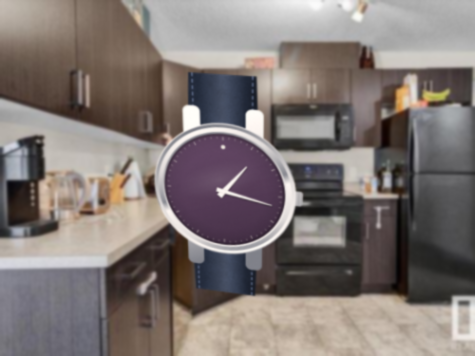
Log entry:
1 h 17 min
